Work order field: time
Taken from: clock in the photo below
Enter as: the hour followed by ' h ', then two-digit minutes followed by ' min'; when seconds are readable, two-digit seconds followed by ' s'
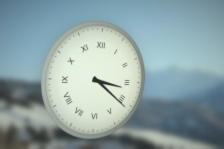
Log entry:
3 h 21 min
